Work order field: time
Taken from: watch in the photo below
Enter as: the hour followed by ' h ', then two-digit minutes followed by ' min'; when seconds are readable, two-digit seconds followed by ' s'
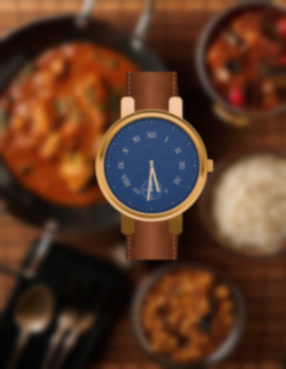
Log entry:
5 h 31 min
